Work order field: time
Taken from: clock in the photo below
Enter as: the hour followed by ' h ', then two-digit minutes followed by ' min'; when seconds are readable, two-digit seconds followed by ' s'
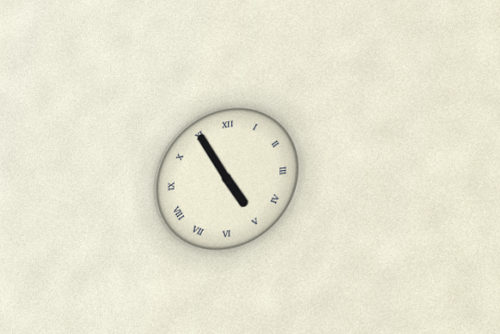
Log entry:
4 h 55 min
